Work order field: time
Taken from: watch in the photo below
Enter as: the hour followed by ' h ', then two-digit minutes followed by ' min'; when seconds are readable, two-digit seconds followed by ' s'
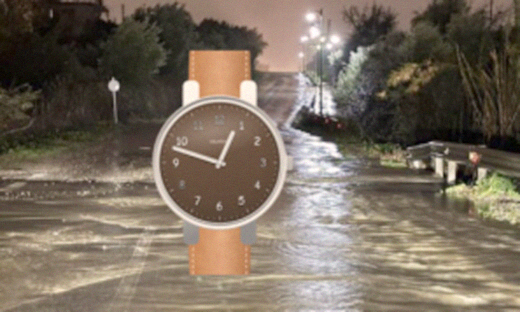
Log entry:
12 h 48 min
